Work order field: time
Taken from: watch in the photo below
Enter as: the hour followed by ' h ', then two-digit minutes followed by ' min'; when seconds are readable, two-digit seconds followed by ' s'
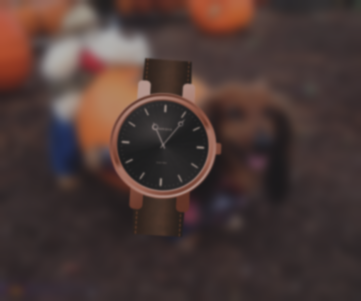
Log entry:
11 h 06 min
